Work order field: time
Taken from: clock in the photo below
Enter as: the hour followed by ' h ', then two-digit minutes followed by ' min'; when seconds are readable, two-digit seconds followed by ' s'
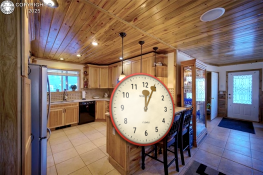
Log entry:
12 h 04 min
